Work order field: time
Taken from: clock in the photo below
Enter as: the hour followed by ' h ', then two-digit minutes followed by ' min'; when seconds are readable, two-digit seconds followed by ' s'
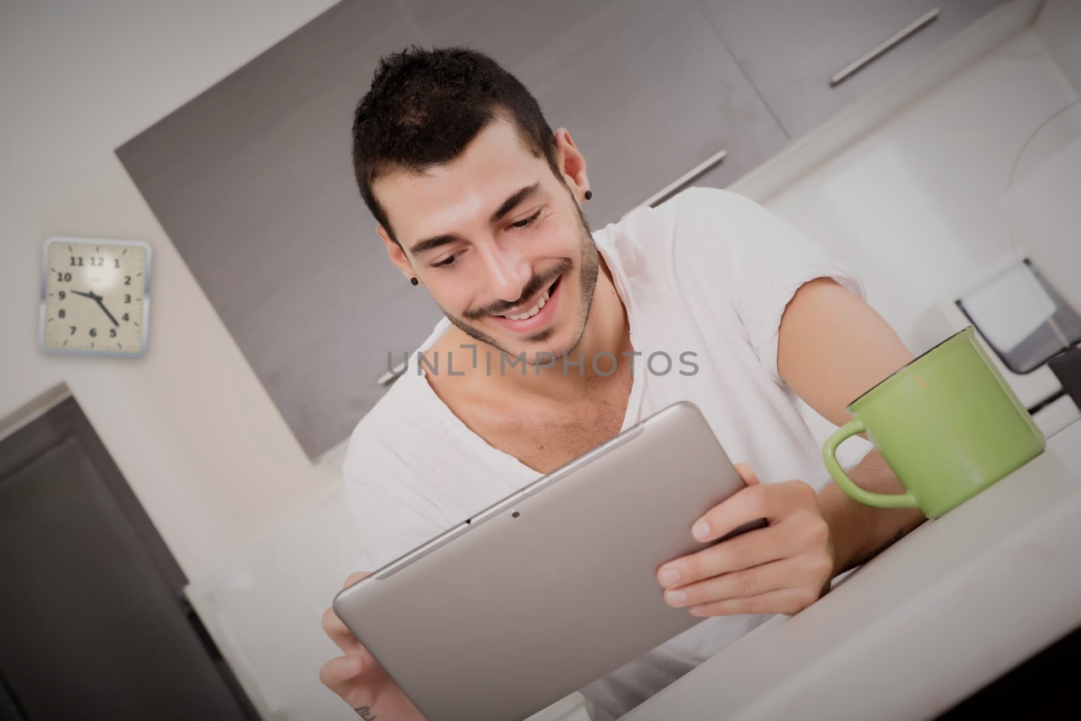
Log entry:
9 h 23 min
